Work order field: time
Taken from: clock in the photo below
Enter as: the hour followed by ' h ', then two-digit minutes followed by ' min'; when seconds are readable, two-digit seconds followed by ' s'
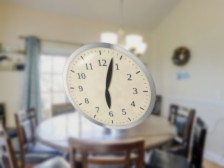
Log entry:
6 h 03 min
